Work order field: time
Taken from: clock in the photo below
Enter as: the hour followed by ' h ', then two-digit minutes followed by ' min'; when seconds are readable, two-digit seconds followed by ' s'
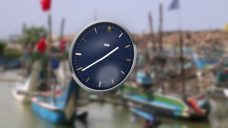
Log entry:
1 h 39 min
